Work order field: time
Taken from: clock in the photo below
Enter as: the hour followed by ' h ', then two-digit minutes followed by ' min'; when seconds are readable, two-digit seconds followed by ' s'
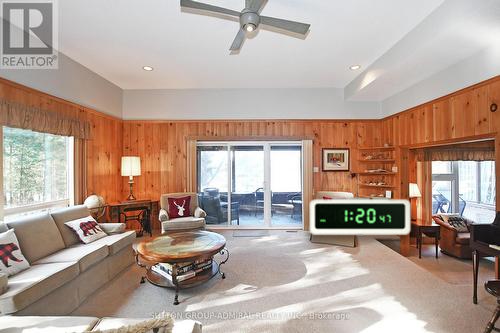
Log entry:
1 h 20 min
